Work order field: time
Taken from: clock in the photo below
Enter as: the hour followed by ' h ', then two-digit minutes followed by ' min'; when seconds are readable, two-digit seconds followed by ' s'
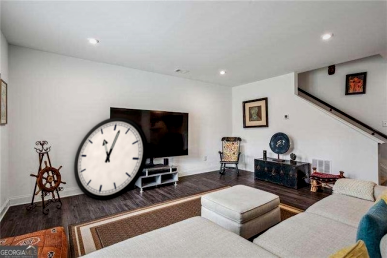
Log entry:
11 h 02 min
